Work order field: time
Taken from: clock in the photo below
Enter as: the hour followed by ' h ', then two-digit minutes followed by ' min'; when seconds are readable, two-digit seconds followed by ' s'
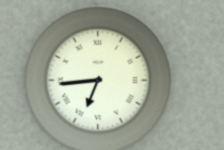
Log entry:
6 h 44 min
